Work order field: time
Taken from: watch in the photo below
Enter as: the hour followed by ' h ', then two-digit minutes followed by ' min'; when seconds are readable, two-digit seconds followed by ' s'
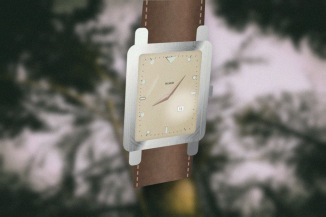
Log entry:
8 h 07 min
